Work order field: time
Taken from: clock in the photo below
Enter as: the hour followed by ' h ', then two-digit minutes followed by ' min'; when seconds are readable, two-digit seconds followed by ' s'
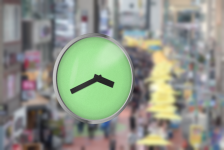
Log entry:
3 h 41 min
